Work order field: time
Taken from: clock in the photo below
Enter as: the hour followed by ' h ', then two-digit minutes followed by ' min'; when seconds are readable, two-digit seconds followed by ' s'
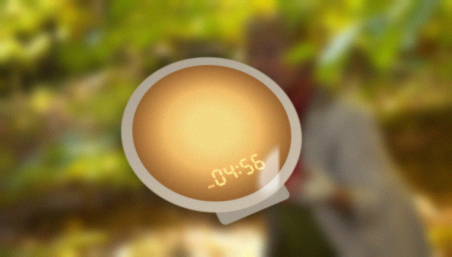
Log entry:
4 h 56 min
